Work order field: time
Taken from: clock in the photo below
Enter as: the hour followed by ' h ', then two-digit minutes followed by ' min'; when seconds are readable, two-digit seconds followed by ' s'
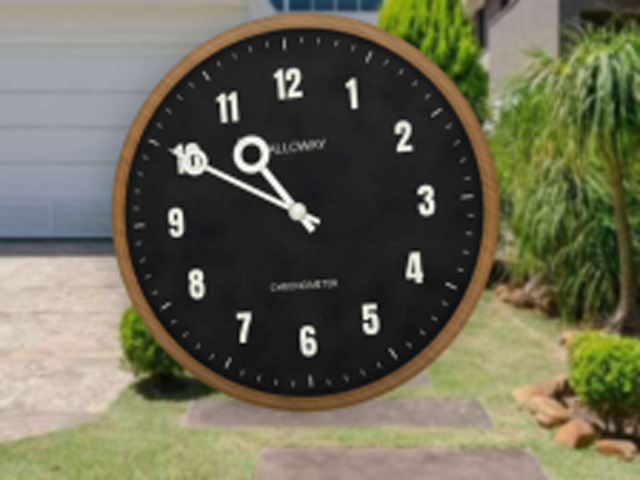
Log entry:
10 h 50 min
